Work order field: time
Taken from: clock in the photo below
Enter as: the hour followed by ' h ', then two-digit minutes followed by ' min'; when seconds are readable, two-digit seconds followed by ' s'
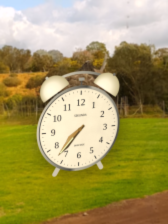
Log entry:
7 h 37 min
